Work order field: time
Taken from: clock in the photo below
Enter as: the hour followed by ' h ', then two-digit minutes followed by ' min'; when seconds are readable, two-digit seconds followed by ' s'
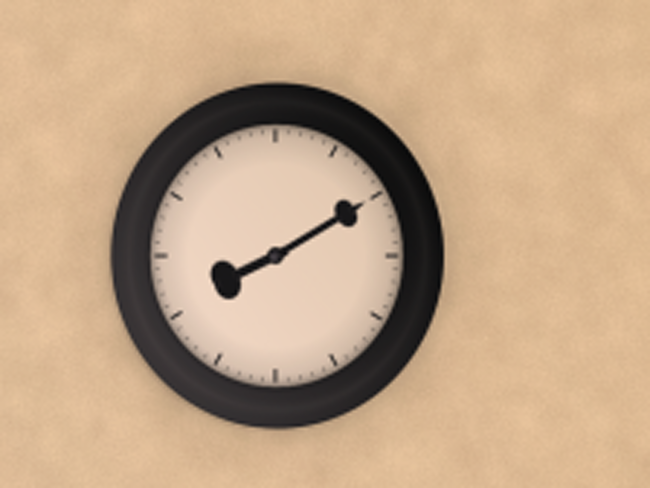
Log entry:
8 h 10 min
